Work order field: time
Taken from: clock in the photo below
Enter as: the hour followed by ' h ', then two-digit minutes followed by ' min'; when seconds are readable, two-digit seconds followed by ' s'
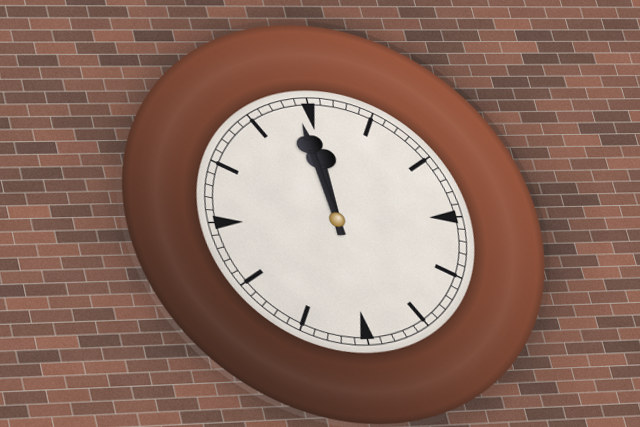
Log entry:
11 h 59 min
